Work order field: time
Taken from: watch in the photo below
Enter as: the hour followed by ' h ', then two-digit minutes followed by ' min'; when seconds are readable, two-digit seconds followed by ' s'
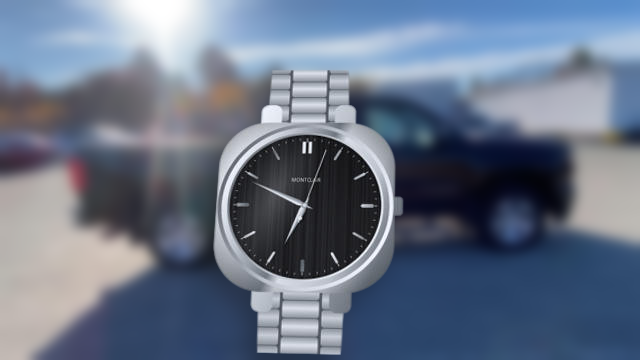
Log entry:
6 h 49 min 03 s
